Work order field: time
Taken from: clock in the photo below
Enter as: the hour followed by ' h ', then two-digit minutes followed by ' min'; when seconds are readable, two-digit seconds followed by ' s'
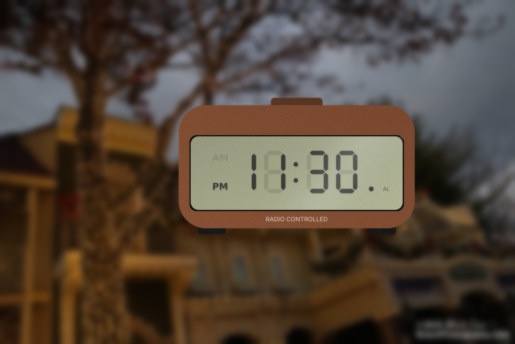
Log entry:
11 h 30 min
